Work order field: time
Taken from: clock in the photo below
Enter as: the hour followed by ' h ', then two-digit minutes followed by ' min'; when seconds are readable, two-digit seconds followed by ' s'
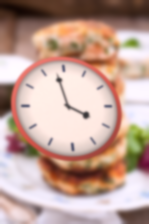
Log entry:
3 h 58 min
